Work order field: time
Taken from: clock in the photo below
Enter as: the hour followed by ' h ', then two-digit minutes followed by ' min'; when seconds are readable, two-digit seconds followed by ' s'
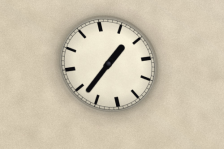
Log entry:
1 h 38 min
